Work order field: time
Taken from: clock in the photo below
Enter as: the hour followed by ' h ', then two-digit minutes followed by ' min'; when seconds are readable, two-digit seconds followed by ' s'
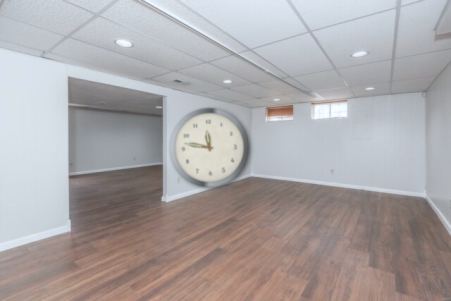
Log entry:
11 h 47 min
